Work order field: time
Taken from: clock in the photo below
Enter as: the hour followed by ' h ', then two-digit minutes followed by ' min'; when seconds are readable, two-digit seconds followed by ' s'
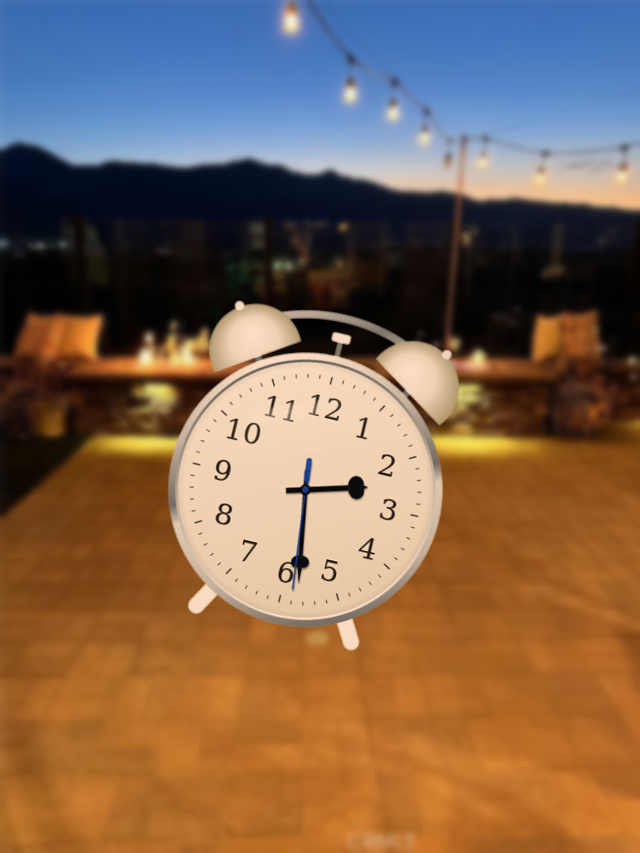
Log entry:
2 h 28 min 29 s
